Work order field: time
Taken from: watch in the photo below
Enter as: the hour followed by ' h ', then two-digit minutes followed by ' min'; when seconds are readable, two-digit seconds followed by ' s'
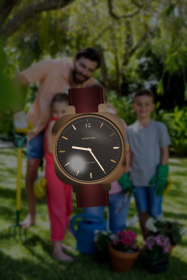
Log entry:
9 h 25 min
